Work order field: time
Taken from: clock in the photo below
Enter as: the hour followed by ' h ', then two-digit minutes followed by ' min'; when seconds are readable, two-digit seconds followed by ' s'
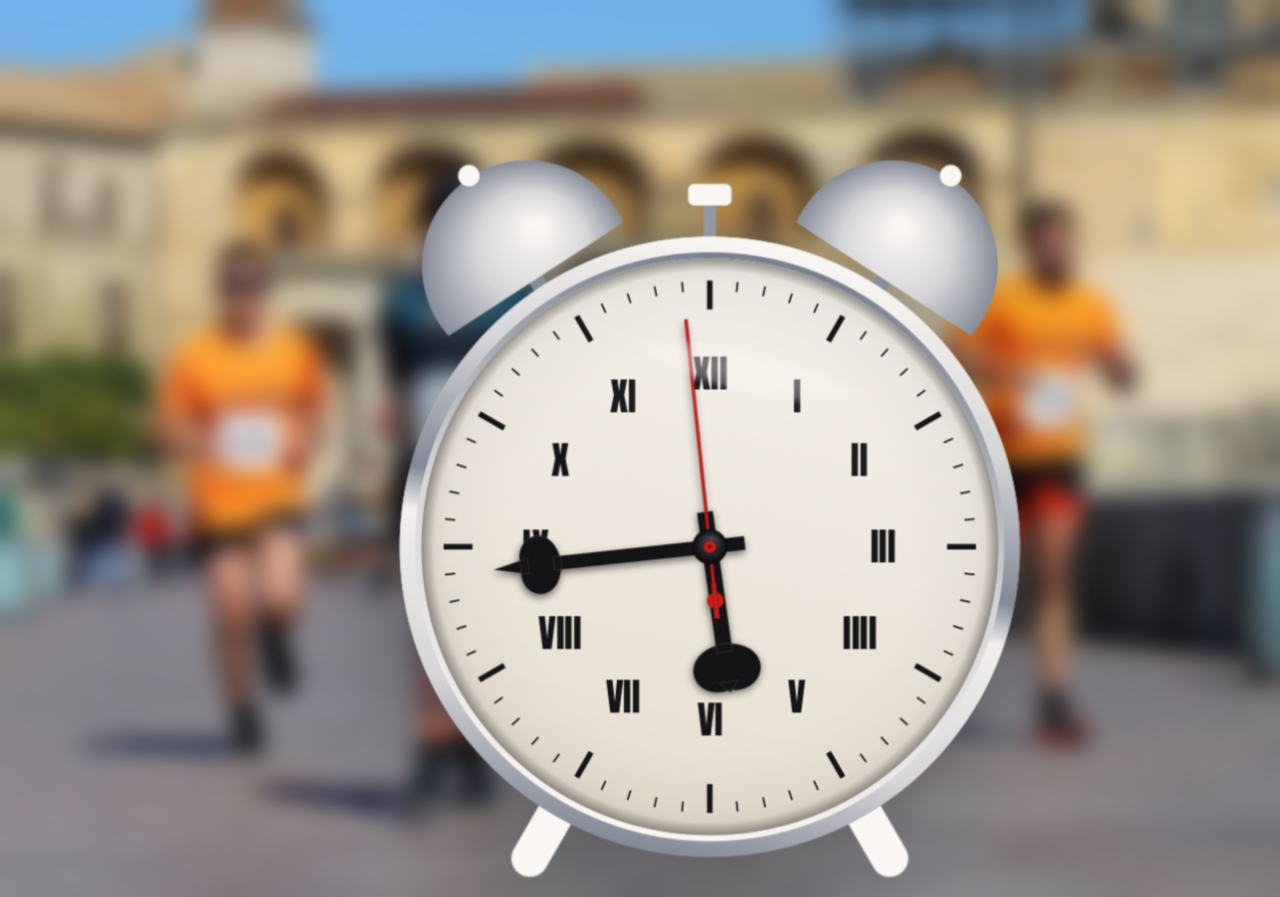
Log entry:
5 h 43 min 59 s
